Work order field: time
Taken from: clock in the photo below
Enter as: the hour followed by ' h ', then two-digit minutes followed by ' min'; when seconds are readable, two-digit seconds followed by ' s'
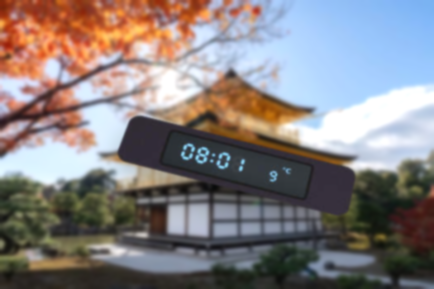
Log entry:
8 h 01 min
